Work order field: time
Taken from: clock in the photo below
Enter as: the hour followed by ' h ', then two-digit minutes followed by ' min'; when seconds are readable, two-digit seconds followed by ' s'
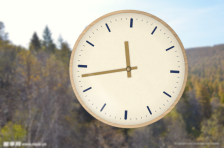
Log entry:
11 h 43 min
